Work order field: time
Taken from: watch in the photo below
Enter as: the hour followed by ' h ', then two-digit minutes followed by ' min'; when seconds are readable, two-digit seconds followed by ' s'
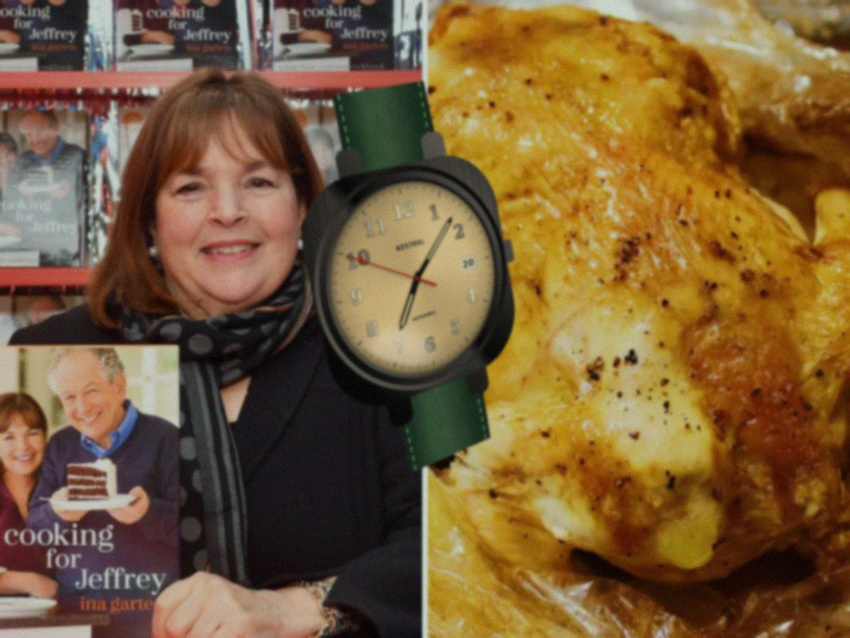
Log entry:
7 h 07 min 50 s
